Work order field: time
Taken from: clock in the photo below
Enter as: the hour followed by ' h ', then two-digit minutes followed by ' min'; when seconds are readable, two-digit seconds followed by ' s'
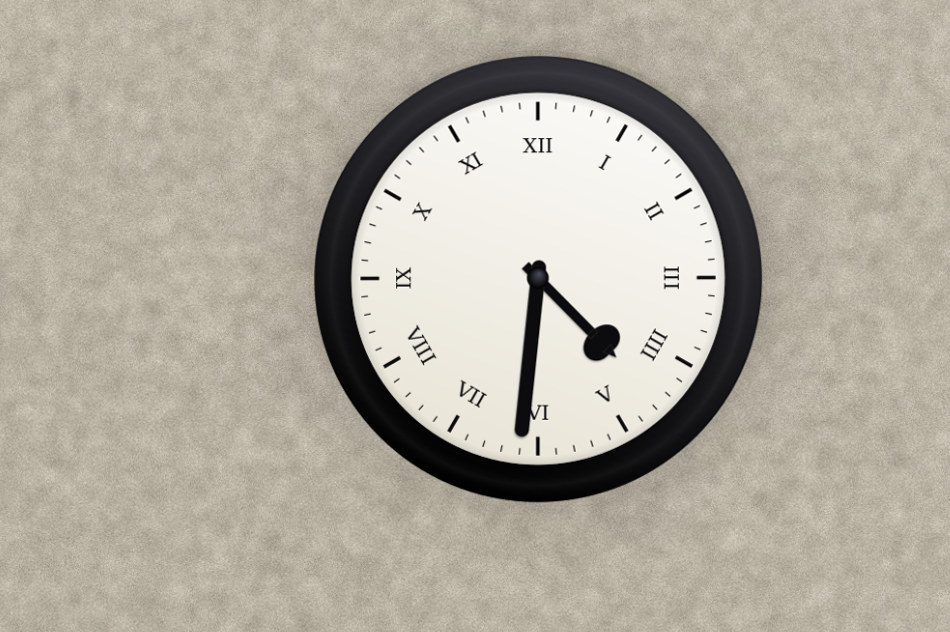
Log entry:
4 h 31 min
